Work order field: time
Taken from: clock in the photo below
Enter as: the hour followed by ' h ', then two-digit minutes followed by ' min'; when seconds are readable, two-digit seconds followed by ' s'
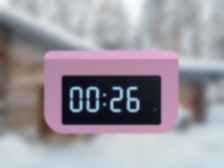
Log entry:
0 h 26 min
